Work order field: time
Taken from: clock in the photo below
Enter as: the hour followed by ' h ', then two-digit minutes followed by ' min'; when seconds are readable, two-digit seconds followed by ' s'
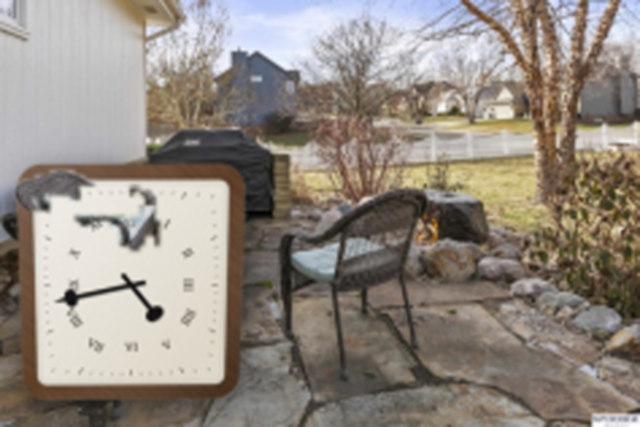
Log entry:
4 h 43 min
